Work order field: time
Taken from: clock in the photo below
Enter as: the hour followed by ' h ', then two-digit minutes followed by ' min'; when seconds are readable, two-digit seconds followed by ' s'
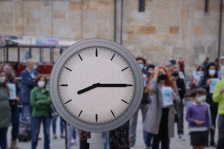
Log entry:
8 h 15 min
